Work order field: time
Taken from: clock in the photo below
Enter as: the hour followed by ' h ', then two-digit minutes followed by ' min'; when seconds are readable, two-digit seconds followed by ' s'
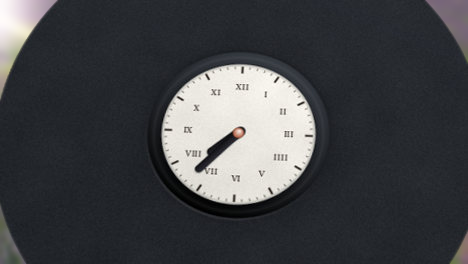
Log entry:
7 h 37 min
